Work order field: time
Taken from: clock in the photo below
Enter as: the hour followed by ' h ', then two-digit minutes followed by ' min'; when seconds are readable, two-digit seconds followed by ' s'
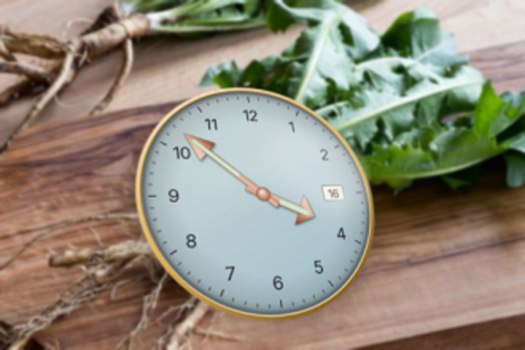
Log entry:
3 h 52 min
